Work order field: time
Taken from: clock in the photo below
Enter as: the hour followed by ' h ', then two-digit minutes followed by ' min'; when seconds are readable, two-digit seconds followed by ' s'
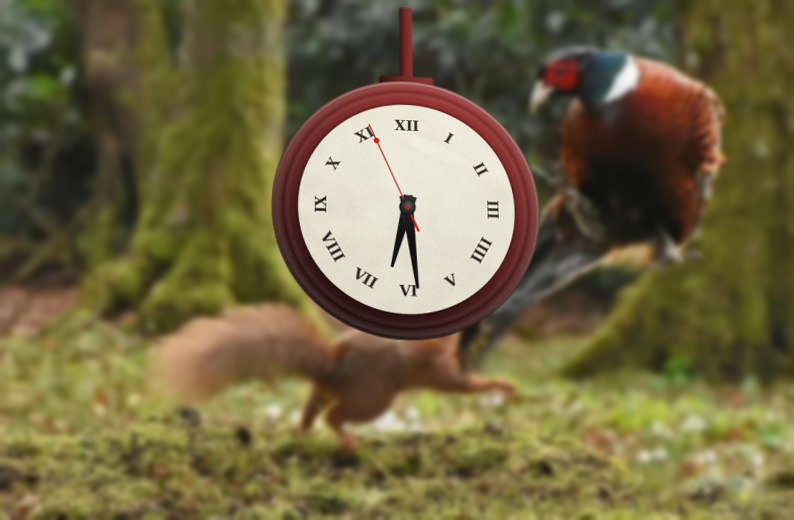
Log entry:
6 h 28 min 56 s
